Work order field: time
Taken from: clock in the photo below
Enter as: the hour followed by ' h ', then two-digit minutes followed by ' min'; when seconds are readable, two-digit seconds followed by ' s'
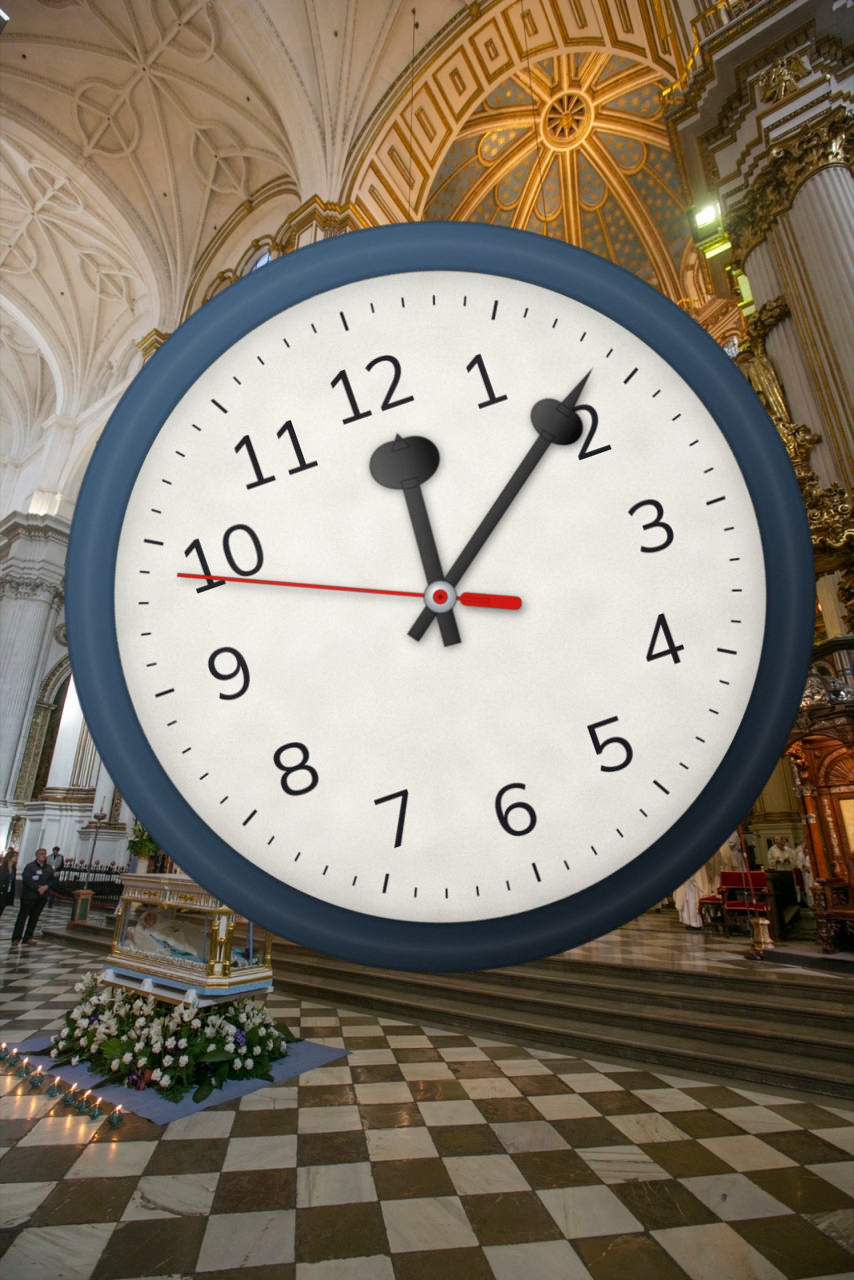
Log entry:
12 h 08 min 49 s
